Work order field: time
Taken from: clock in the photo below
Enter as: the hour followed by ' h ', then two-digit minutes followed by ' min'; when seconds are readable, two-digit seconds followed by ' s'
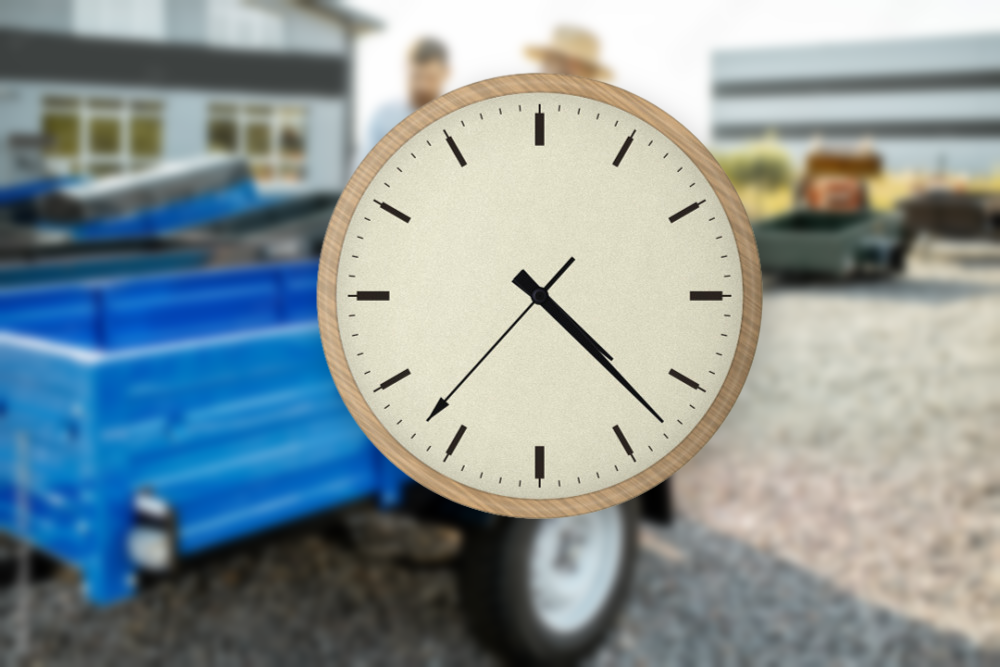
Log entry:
4 h 22 min 37 s
